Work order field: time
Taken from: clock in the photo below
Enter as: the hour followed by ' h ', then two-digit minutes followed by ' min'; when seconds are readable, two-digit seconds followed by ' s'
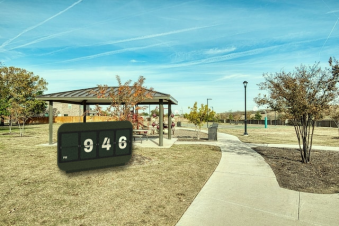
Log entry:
9 h 46 min
